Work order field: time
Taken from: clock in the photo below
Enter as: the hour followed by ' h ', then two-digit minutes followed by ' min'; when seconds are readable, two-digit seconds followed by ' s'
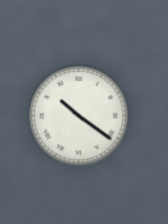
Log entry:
10 h 21 min
